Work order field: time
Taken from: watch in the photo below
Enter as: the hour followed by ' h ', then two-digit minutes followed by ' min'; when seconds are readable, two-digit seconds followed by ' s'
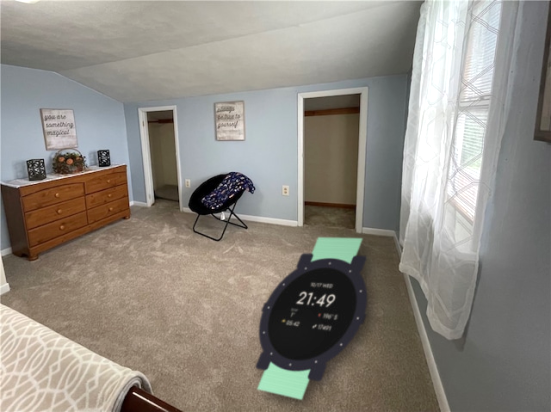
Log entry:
21 h 49 min
